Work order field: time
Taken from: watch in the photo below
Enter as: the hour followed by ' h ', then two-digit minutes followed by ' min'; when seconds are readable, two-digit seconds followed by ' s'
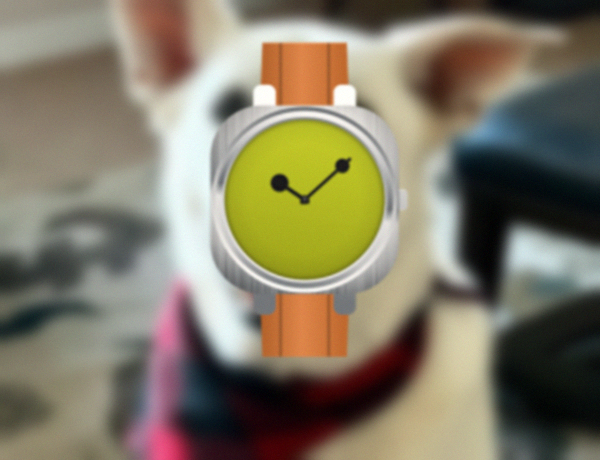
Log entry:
10 h 08 min
